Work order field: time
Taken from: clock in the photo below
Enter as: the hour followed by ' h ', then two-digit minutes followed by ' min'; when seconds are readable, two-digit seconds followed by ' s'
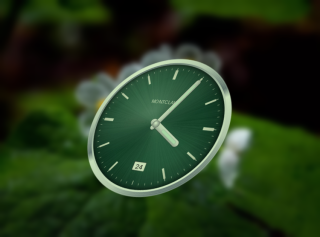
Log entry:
4 h 05 min
